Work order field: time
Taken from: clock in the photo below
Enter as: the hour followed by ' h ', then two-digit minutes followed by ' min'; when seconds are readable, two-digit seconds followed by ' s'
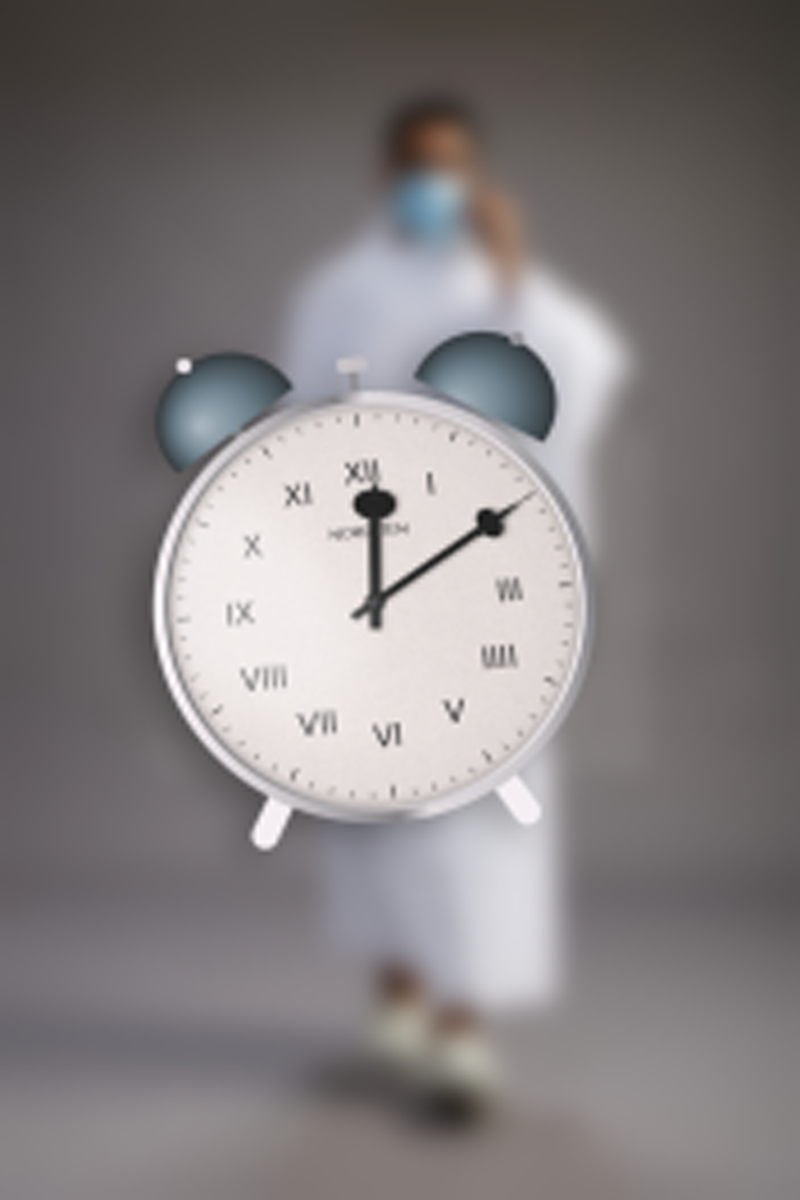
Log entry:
12 h 10 min
